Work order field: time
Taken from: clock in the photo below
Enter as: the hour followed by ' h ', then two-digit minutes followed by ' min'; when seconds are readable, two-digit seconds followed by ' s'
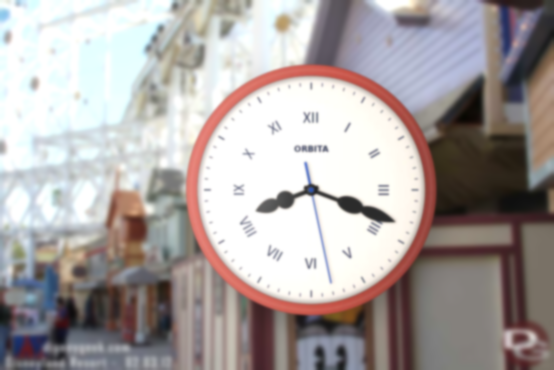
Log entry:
8 h 18 min 28 s
